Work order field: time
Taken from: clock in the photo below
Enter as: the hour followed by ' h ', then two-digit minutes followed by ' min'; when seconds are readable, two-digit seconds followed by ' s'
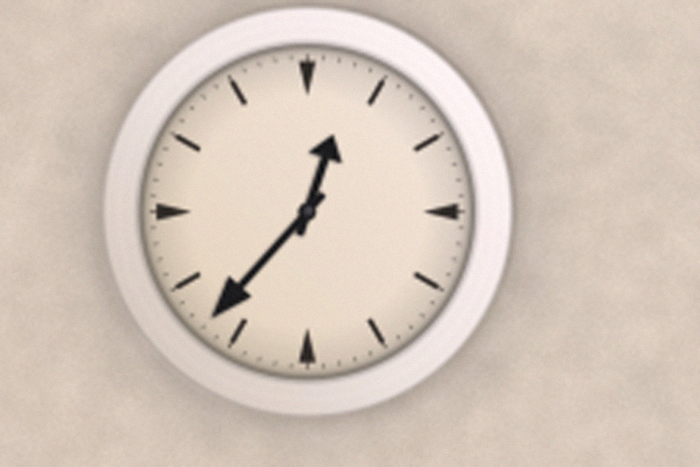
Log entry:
12 h 37 min
